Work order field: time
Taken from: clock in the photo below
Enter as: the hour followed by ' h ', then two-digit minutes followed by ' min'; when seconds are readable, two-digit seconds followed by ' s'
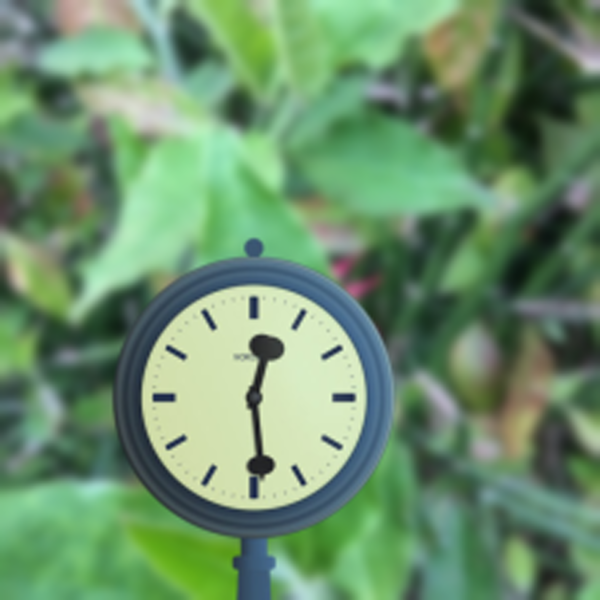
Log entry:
12 h 29 min
